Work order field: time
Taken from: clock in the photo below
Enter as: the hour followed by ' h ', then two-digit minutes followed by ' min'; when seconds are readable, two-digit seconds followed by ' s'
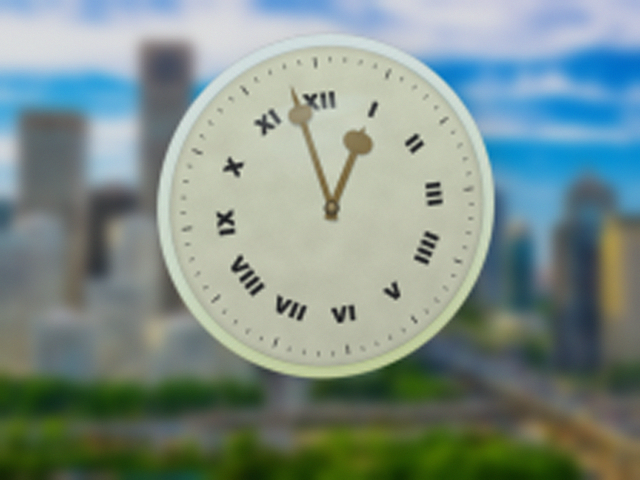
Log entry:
12 h 58 min
